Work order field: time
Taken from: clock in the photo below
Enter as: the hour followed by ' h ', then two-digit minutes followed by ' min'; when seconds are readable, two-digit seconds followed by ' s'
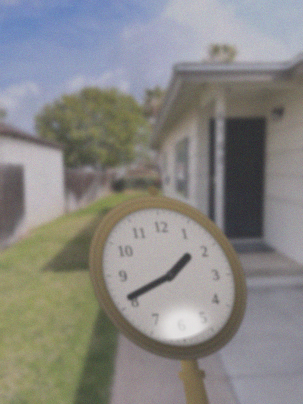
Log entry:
1 h 41 min
